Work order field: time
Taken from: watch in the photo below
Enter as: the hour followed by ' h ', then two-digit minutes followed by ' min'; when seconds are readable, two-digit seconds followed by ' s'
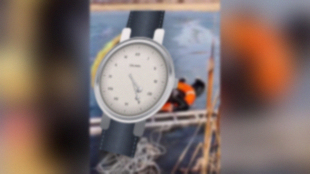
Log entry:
4 h 25 min
